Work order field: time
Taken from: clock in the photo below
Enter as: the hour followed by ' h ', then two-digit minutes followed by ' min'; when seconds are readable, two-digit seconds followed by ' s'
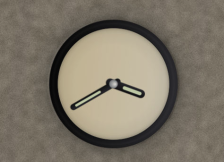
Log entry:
3 h 40 min
